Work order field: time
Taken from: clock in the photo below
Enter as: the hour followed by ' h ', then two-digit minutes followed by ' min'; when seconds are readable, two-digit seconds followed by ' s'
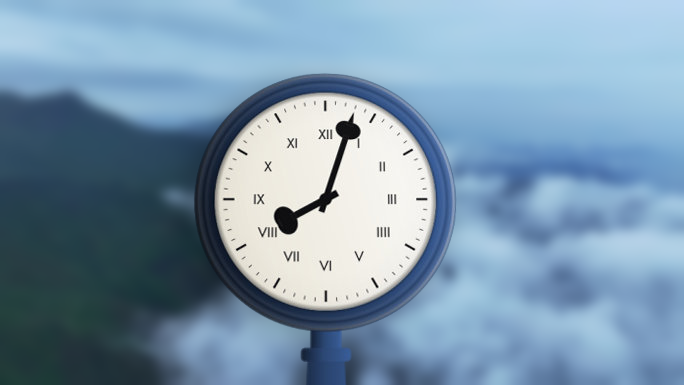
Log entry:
8 h 03 min
